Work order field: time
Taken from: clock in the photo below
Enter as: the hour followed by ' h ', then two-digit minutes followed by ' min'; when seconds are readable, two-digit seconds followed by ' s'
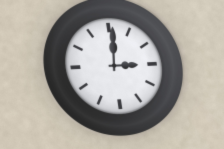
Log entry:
3 h 01 min
